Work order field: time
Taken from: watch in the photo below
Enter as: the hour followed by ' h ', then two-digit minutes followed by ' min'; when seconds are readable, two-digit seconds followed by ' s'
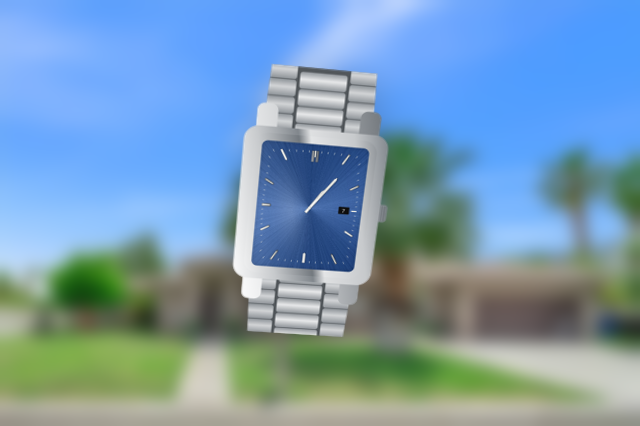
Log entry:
1 h 06 min
